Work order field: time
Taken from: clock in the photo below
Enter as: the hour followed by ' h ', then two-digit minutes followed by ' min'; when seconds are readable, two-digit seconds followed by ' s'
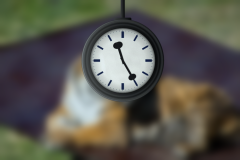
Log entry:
11 h 25 min
